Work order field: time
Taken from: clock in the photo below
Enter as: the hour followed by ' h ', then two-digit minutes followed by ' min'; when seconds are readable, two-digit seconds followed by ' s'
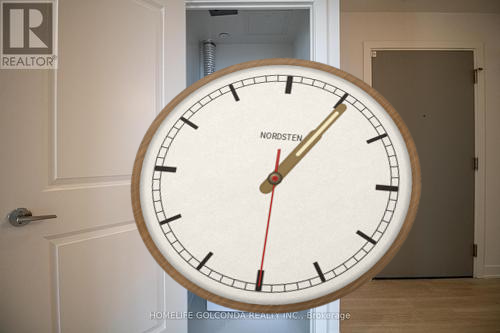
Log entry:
1 h 05 min 30 s
